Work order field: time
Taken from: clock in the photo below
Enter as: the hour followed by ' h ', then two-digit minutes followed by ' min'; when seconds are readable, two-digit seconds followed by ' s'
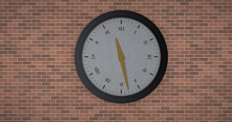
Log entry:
11 h 28 min
